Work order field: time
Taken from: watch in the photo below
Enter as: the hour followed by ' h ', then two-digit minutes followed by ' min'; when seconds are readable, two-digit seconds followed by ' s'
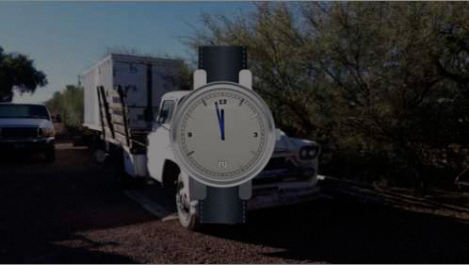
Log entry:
11 h 58 min
